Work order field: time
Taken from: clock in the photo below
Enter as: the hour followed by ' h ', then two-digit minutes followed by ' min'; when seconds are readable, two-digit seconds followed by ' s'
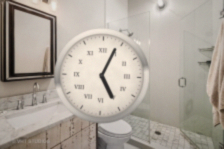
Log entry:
5 h 04 min
